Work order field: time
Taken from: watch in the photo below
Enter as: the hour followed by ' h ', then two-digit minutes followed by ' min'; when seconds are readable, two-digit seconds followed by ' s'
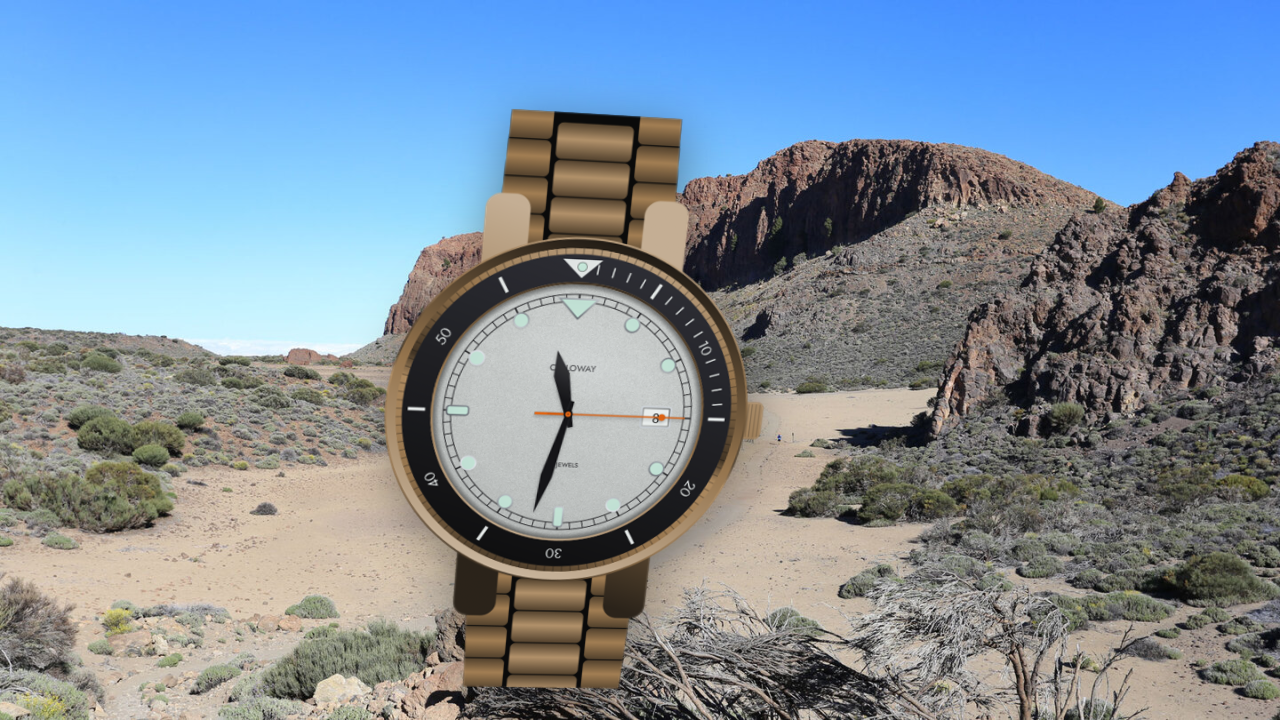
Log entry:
11 h 32 min 15 s
